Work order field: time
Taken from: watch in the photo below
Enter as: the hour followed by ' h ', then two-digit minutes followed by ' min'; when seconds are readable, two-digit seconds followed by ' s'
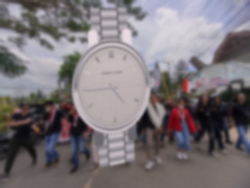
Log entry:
4 h 45 min
